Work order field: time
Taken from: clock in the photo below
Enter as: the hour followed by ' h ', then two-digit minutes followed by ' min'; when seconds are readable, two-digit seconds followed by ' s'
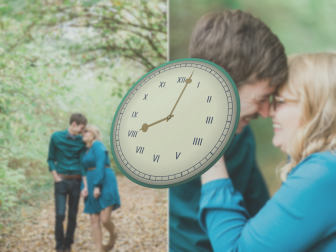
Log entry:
8 h 02 min
